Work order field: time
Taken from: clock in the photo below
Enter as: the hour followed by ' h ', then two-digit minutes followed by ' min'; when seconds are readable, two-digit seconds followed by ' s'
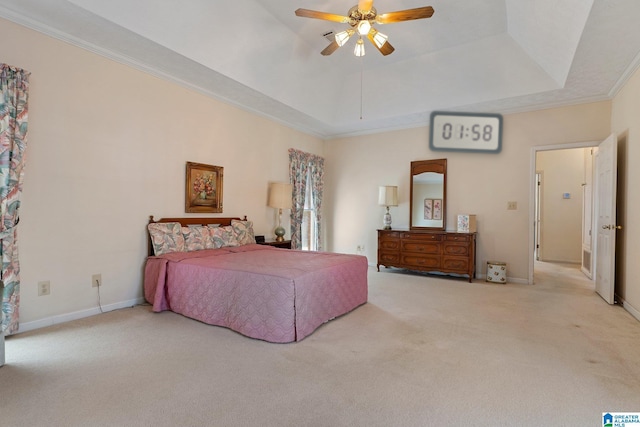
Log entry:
1 h 58 min
